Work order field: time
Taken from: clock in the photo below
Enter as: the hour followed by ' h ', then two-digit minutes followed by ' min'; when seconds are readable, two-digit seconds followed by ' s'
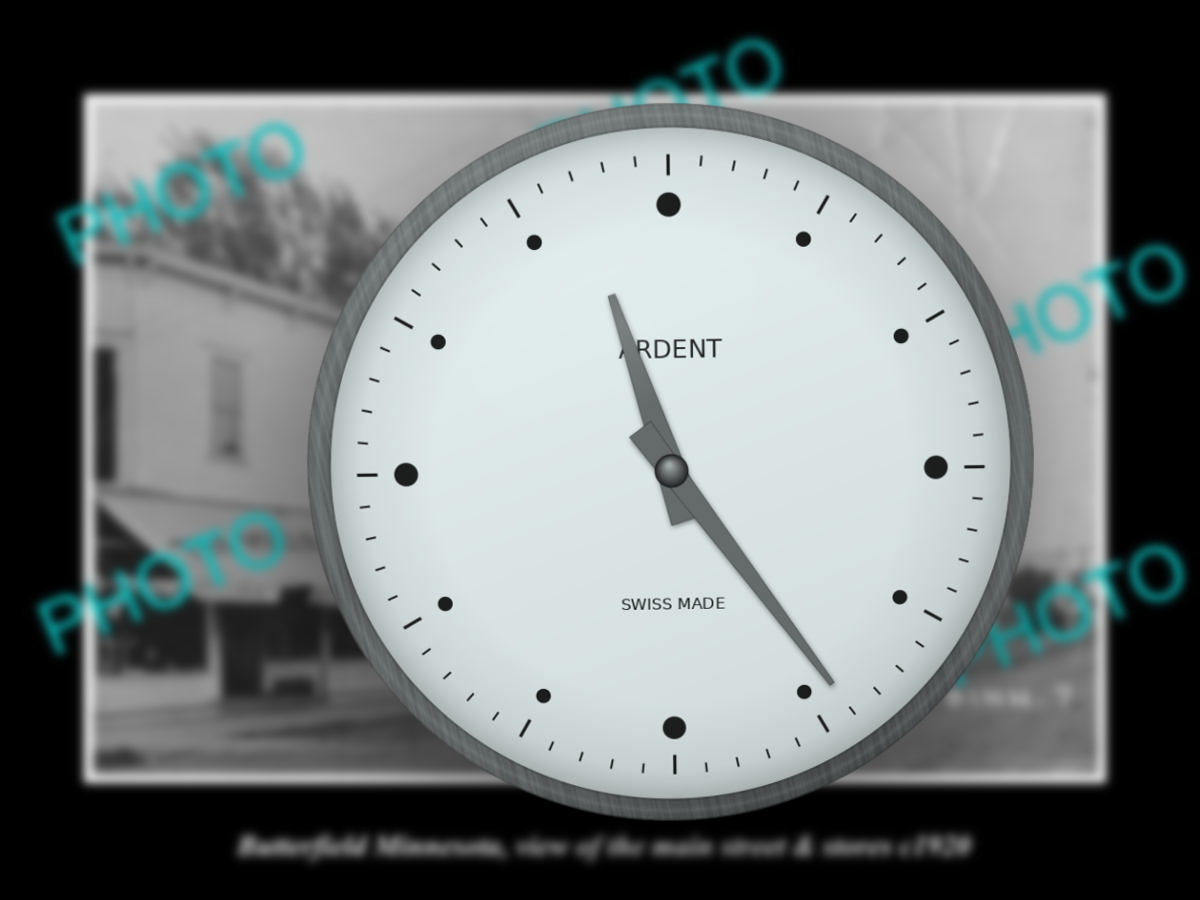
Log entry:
11 h 24 min
